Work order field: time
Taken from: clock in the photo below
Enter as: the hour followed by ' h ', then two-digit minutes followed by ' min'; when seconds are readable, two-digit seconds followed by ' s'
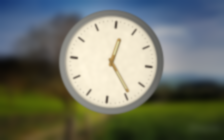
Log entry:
12 h 24 min
